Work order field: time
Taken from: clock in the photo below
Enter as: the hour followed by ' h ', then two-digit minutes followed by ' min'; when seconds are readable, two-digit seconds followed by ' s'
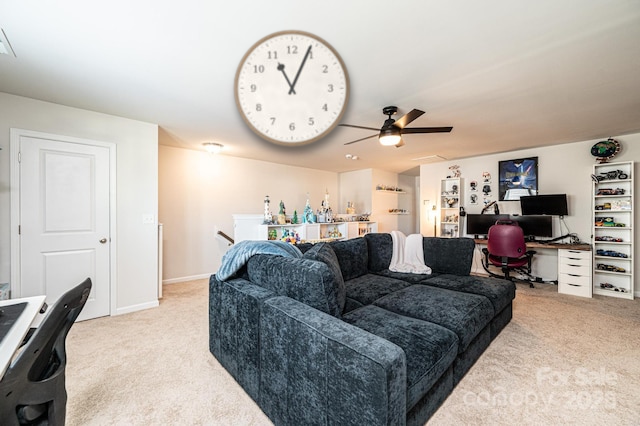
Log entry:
11 h 04 min
